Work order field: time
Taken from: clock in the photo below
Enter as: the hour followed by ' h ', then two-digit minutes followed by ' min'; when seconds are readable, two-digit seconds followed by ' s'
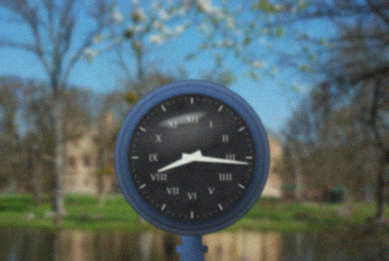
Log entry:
8 h 16 min
